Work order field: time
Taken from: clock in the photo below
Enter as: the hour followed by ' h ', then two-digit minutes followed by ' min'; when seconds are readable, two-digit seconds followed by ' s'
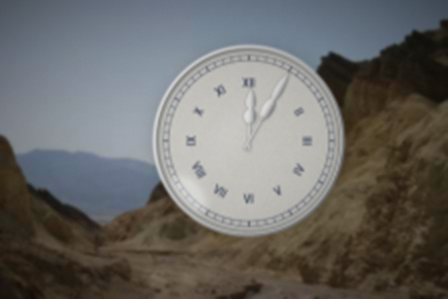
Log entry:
12 h 05 min
